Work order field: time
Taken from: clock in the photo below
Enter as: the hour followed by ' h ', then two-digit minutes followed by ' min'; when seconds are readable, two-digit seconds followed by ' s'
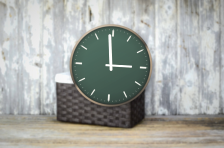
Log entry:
2 h 59 min
